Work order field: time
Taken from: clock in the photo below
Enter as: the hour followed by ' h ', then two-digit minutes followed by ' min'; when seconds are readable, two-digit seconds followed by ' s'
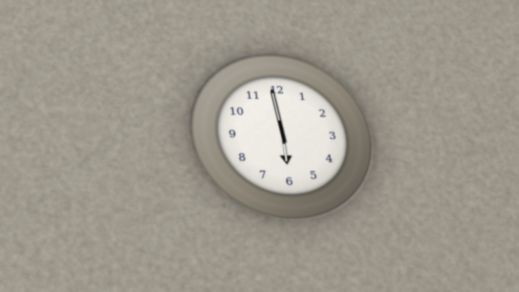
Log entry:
5 h 59 min
